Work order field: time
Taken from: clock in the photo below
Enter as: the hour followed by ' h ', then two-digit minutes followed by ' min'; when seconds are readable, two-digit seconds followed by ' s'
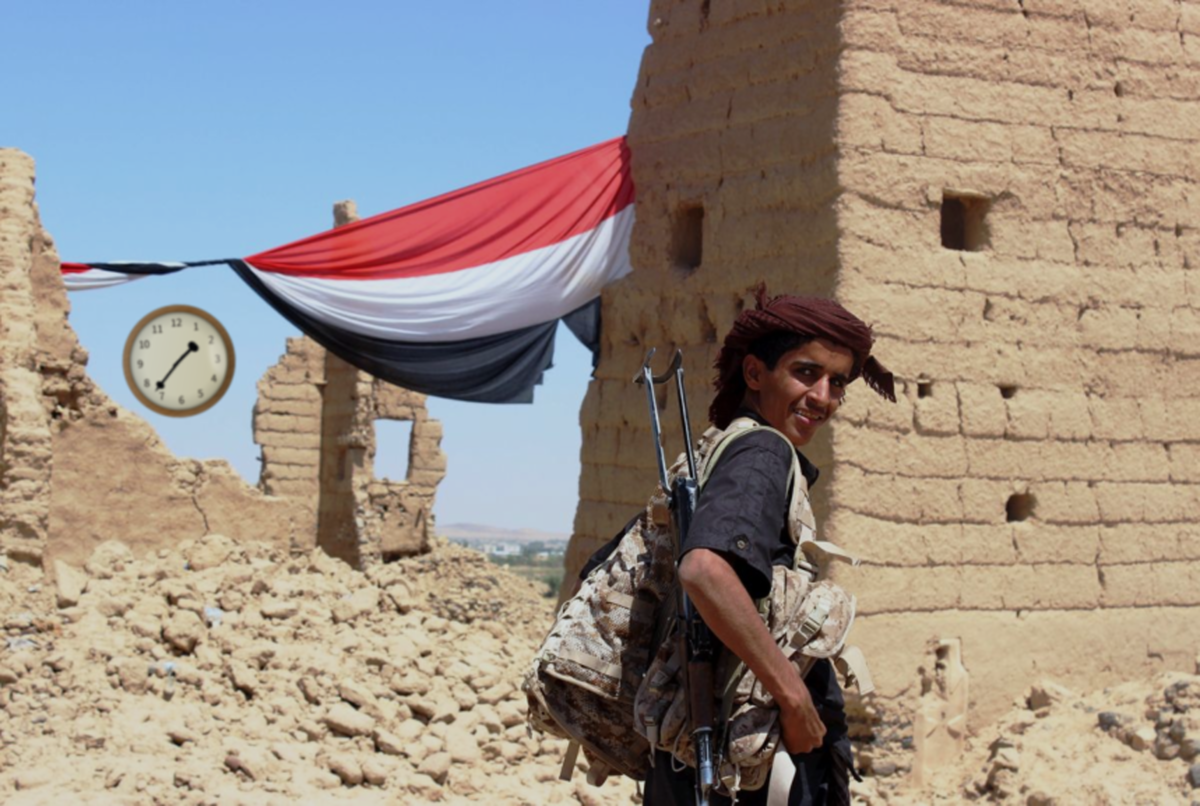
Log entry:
1 h 37 min
